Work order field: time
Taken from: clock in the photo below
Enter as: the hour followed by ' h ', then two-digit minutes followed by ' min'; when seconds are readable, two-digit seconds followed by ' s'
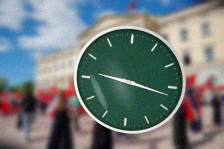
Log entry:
9 h 17 min
